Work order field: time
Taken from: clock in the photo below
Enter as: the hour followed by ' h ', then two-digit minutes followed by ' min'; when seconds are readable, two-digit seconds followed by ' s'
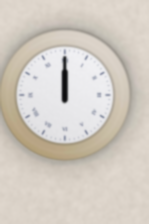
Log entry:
12 h 00 min
